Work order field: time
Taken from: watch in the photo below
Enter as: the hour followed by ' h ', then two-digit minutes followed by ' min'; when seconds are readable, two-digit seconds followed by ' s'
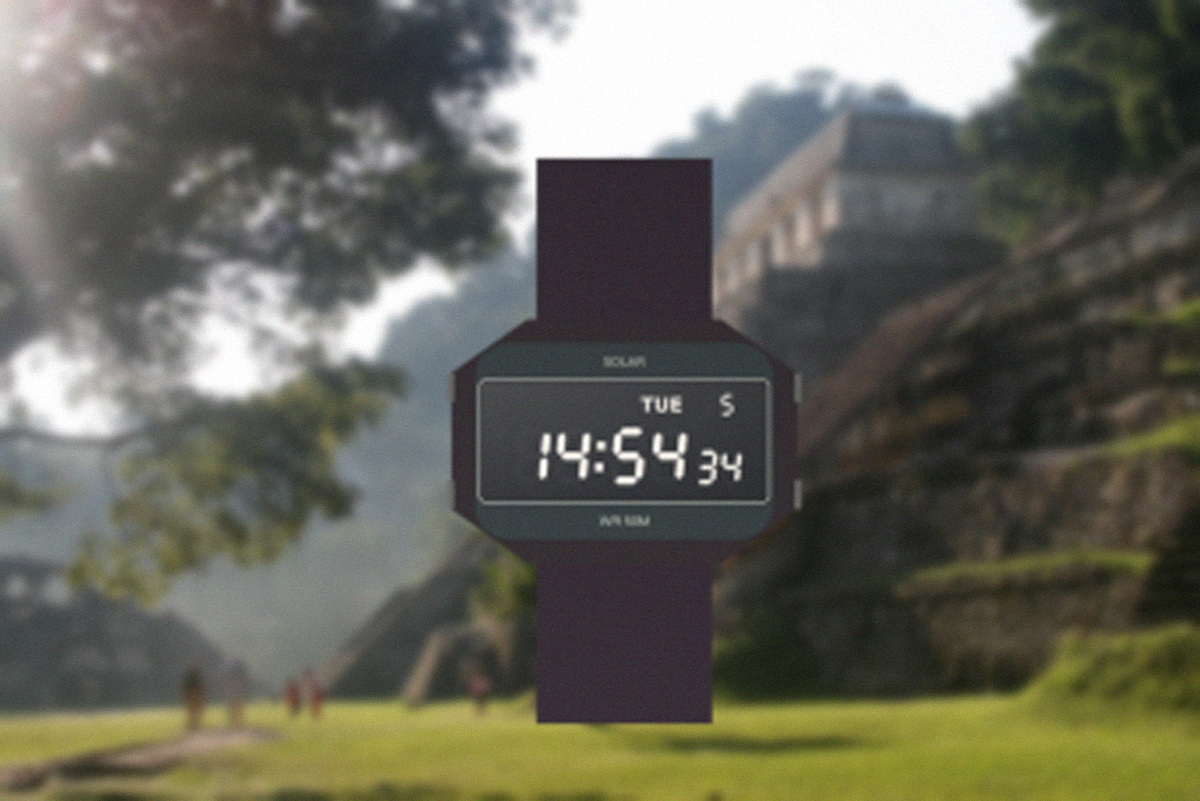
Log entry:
14 h 54 min 34 s
